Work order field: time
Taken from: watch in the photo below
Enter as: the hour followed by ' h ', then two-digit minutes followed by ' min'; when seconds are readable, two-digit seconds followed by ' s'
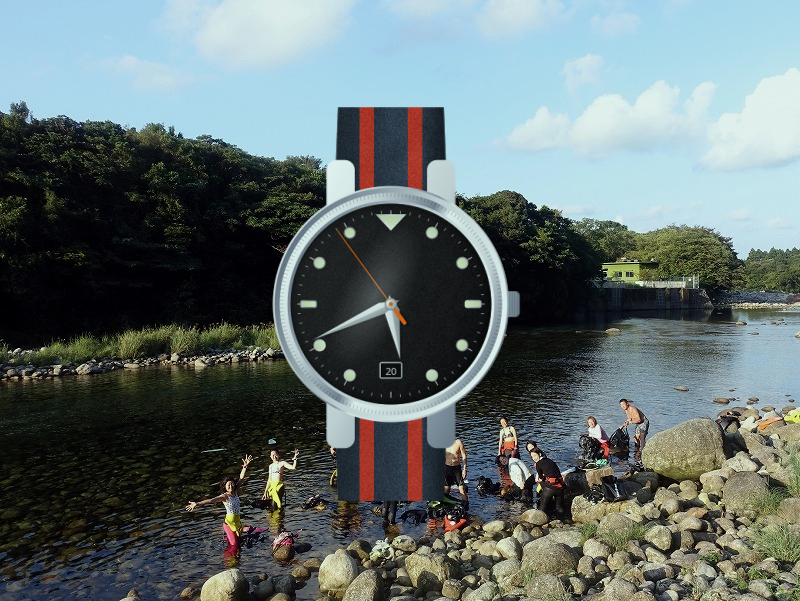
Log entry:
5 h 40 min 54 s
